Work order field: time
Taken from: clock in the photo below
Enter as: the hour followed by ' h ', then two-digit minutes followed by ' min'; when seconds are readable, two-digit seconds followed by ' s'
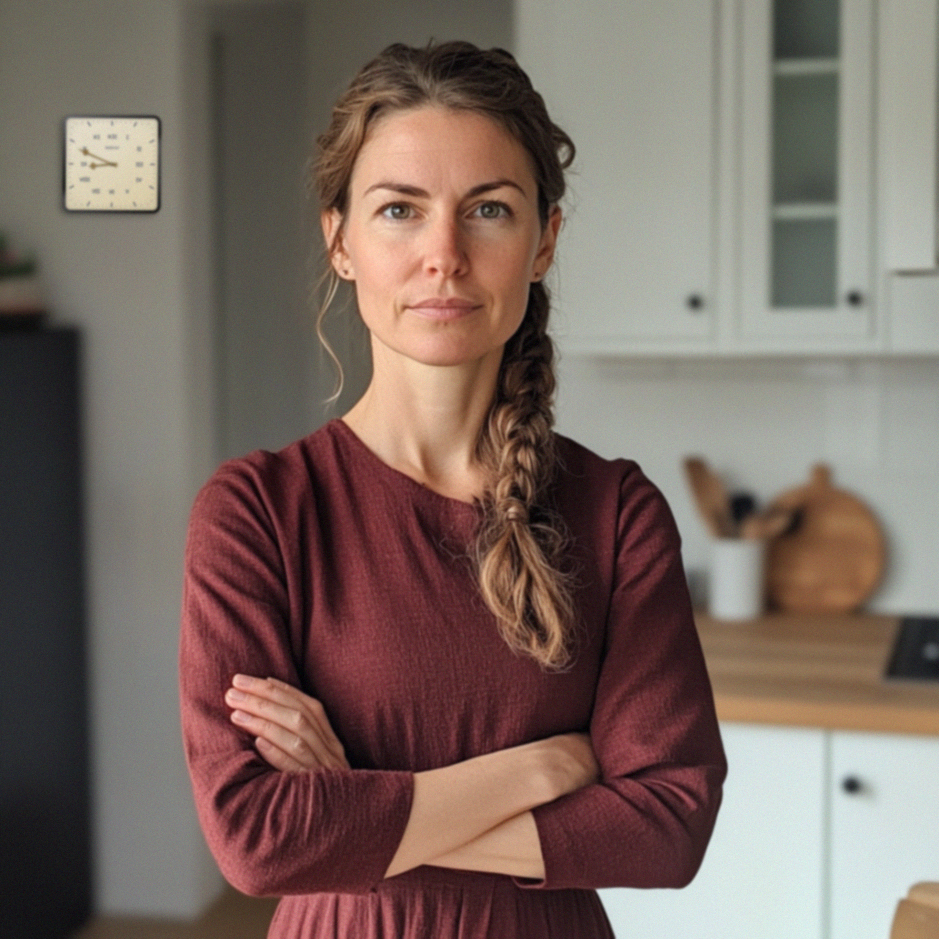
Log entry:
8 h 49 min
